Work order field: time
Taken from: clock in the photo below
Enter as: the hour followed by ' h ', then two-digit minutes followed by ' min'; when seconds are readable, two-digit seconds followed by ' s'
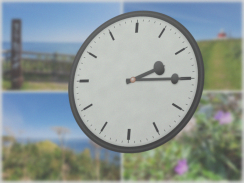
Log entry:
2 h 15 min
